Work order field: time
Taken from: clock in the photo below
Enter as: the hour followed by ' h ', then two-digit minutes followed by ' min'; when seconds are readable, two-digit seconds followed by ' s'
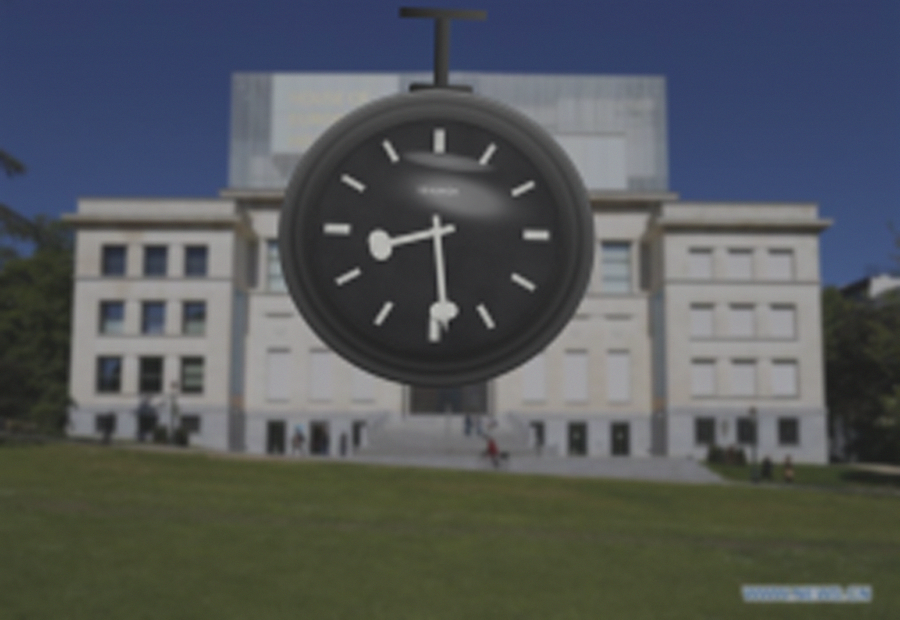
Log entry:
8 h 29 min
